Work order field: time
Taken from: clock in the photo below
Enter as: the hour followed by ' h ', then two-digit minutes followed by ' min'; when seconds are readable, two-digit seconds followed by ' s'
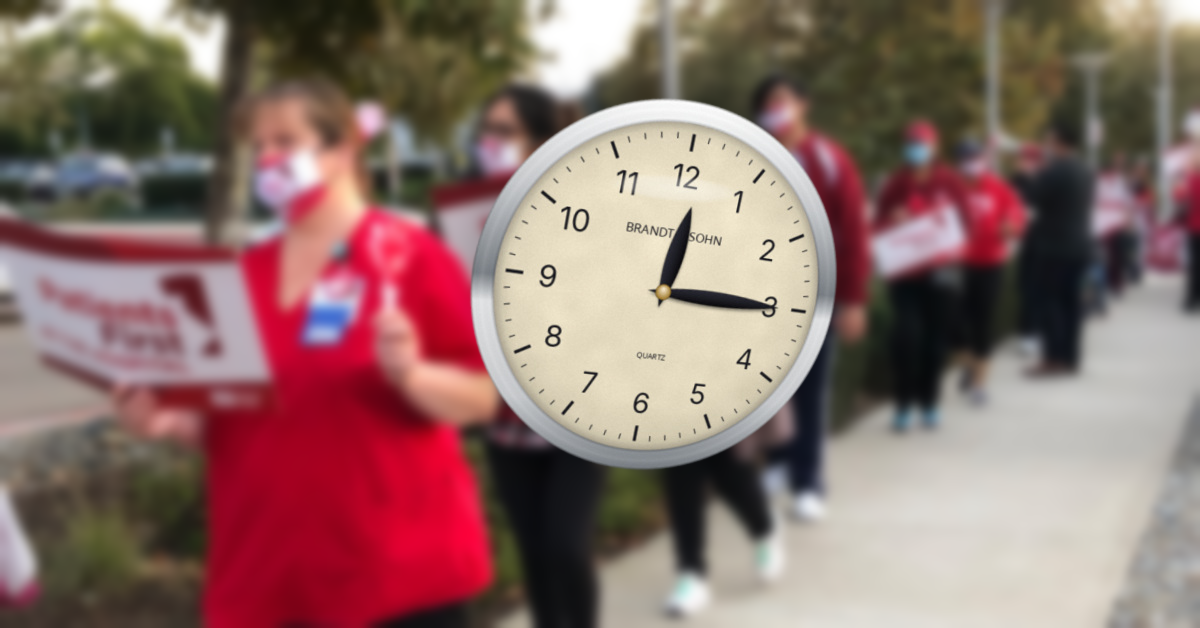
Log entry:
12 h 15 min
